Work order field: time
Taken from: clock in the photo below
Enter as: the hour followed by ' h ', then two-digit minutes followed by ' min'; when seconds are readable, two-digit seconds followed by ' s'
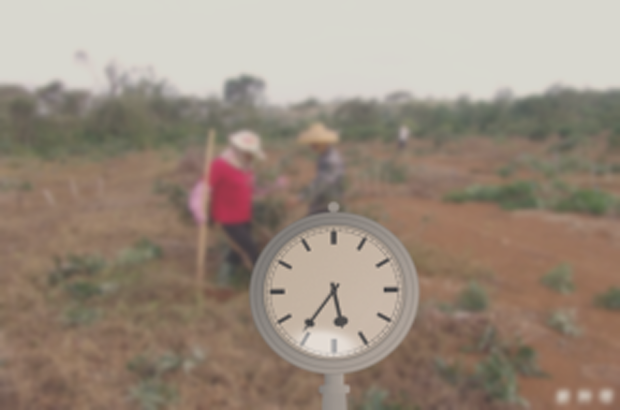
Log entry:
5 h 36 min
